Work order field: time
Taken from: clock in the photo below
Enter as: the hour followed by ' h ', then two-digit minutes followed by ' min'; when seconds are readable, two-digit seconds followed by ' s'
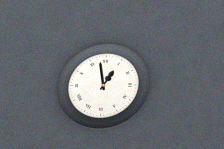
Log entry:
12 h 58 min
